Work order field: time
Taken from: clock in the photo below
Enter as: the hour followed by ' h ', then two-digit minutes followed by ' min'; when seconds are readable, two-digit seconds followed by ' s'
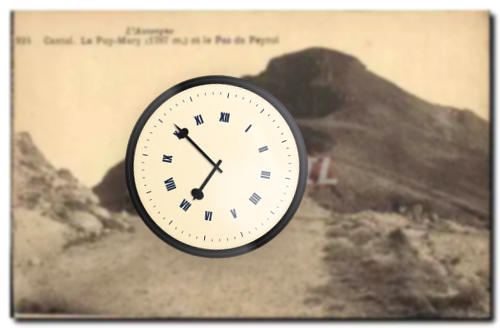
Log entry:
6 h 51 min
